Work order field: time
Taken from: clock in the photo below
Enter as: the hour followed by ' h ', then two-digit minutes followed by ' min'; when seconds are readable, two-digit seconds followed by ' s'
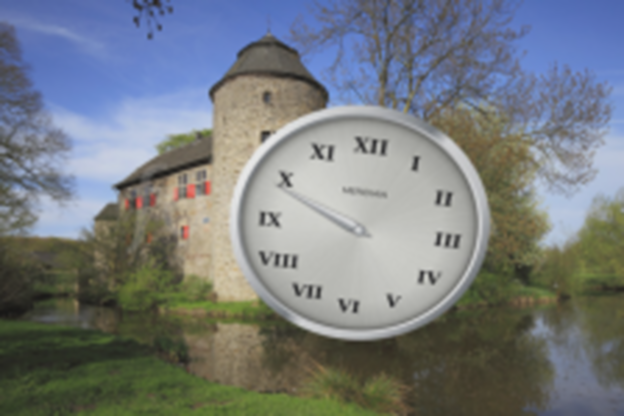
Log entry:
9 h 49 min
